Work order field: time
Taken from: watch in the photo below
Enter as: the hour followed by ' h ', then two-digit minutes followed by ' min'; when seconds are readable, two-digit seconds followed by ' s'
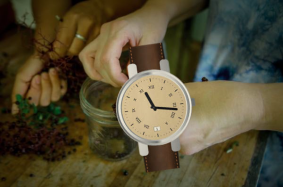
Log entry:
11 h 17 min
